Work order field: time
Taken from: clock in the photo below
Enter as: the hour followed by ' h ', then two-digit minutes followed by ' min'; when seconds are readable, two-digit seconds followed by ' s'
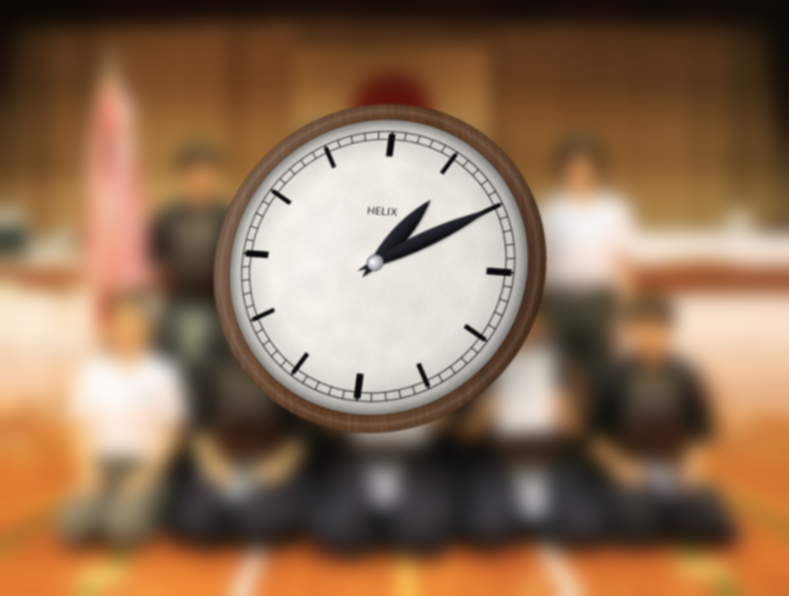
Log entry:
1 h 10 min
